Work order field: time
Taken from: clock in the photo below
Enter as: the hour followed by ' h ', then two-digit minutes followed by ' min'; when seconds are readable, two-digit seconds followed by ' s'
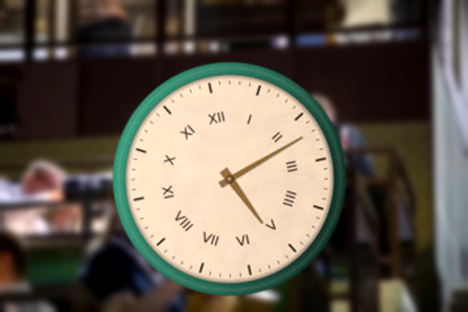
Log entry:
5 h 12 min
